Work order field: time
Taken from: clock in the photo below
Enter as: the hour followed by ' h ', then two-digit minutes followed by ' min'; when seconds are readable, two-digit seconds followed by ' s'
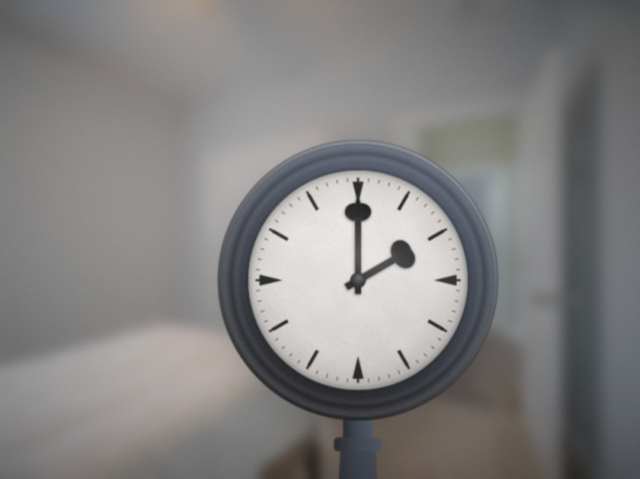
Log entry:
2 h 00 min
